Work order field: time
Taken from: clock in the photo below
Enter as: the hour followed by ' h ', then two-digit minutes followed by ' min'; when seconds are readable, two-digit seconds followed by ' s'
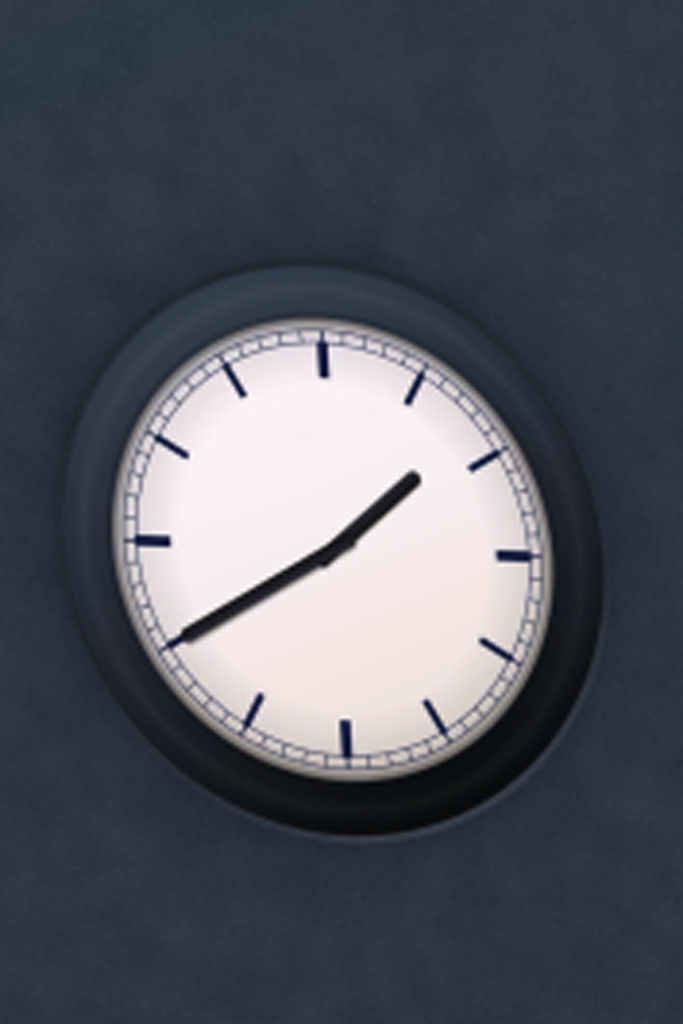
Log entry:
1 h 40 min
